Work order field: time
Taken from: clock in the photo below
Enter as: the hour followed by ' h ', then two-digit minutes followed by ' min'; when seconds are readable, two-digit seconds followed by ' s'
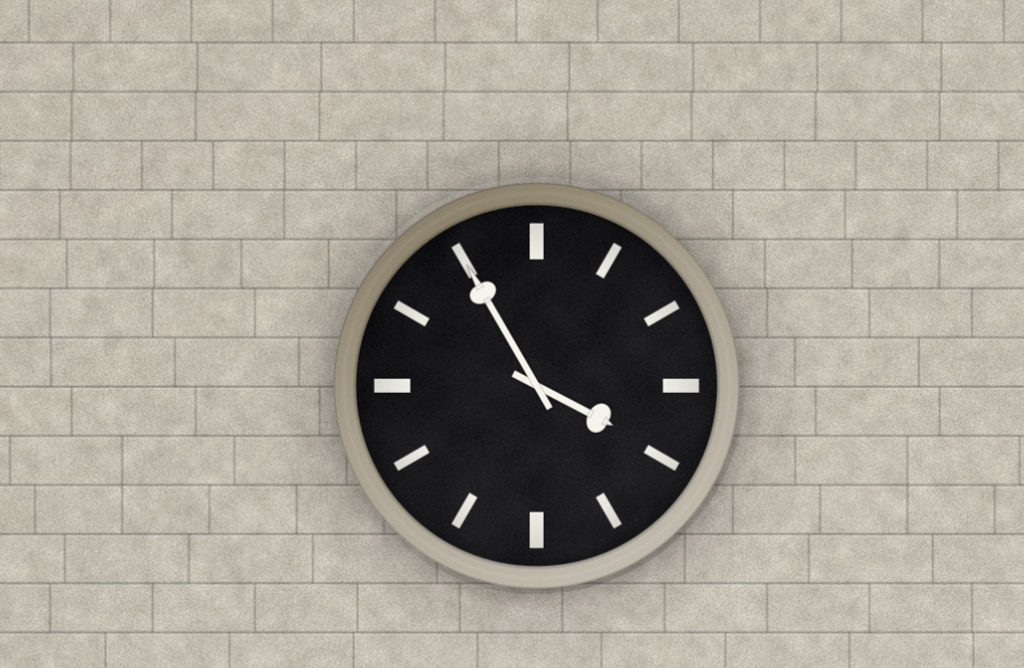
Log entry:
3 h 55 min
